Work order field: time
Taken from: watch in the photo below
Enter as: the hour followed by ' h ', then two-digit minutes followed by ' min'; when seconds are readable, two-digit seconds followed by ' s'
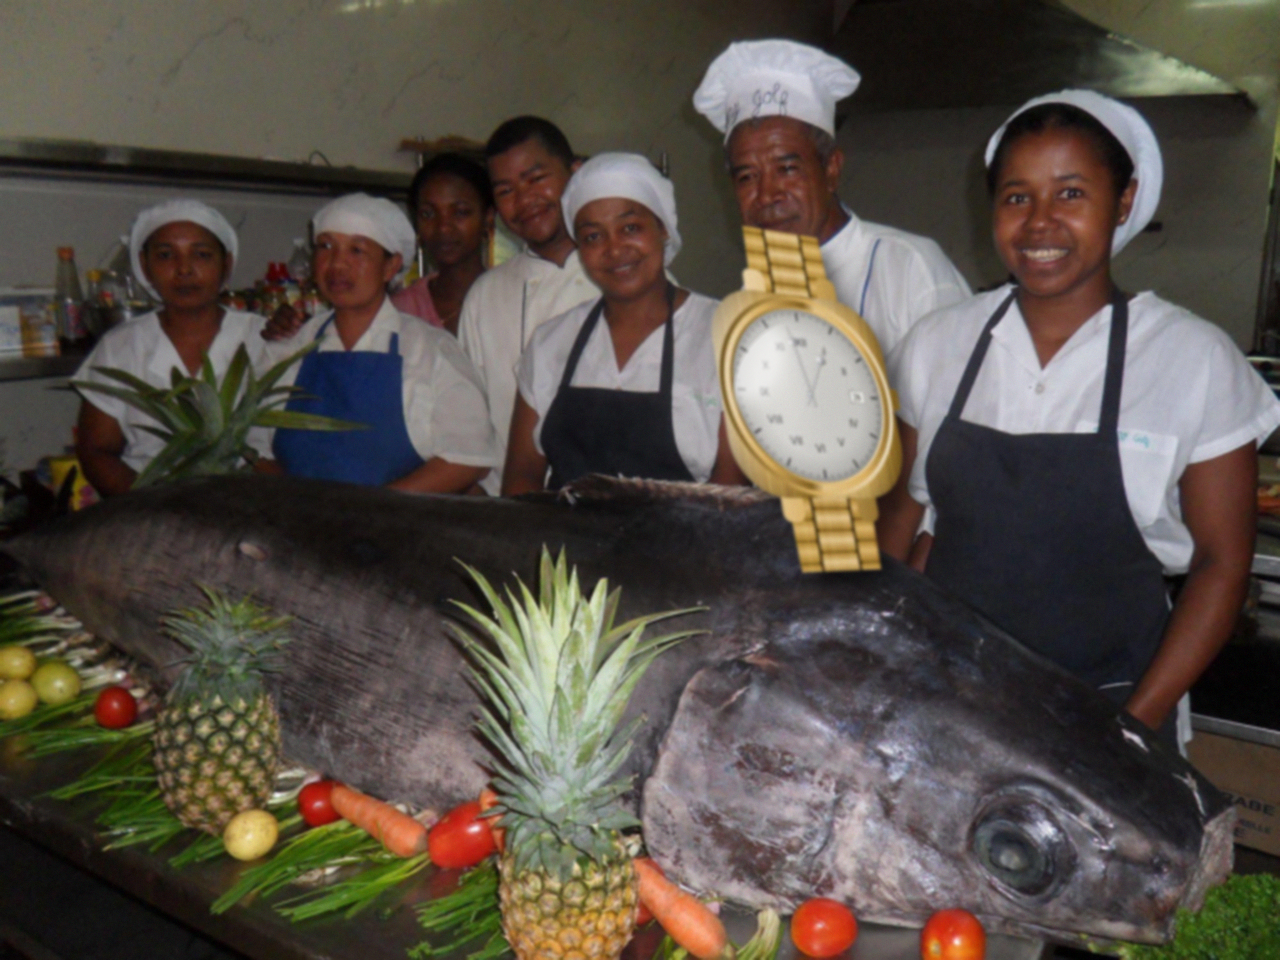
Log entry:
12 h 58 min
